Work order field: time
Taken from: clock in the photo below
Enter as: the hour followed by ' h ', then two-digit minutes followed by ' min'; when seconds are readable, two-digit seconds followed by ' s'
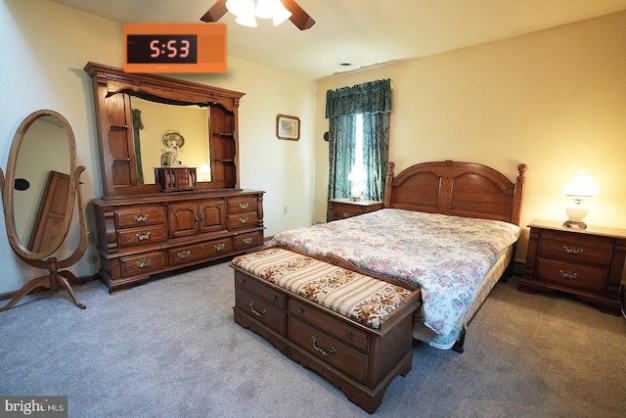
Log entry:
5 h 53 min
